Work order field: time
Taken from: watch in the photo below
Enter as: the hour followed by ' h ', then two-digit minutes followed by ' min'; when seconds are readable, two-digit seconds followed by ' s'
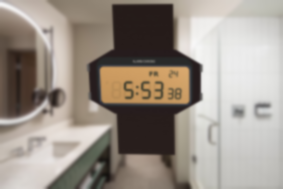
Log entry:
5 h 53 min 38 s
